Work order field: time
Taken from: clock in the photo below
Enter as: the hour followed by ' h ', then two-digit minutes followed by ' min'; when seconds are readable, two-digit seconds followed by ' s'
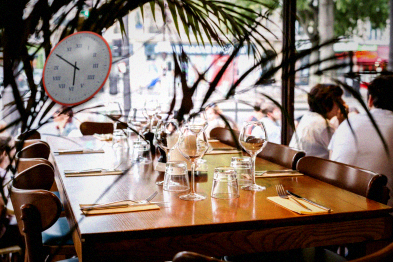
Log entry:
5 h 50 min
